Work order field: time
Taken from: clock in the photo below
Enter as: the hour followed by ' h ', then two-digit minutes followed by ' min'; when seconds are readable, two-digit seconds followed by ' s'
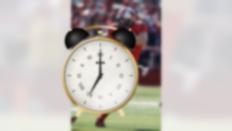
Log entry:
7 h 00 min
